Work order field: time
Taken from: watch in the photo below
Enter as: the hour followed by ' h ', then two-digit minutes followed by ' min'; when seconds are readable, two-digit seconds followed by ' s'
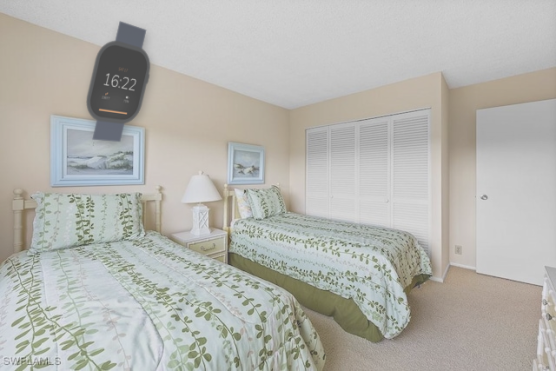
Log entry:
16 h 22 min
